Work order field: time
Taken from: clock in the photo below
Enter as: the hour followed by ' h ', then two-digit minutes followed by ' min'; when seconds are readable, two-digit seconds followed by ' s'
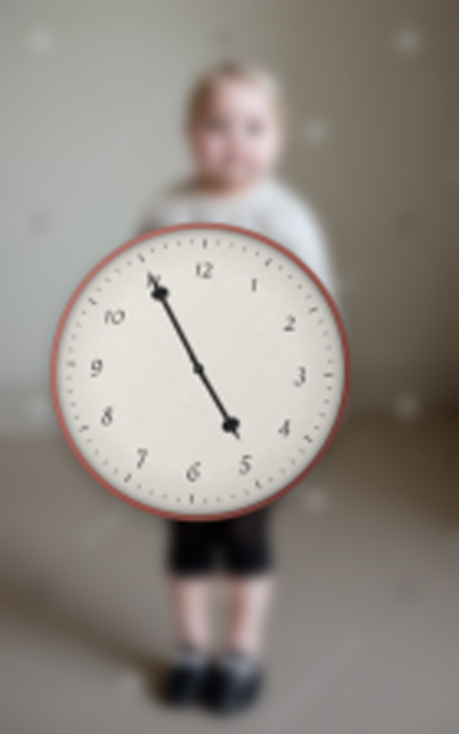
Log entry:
4 h 55 min
